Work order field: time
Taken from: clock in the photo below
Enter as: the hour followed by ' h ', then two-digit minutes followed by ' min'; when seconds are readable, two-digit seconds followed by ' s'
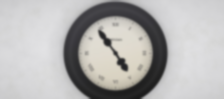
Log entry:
4 h 54 min
